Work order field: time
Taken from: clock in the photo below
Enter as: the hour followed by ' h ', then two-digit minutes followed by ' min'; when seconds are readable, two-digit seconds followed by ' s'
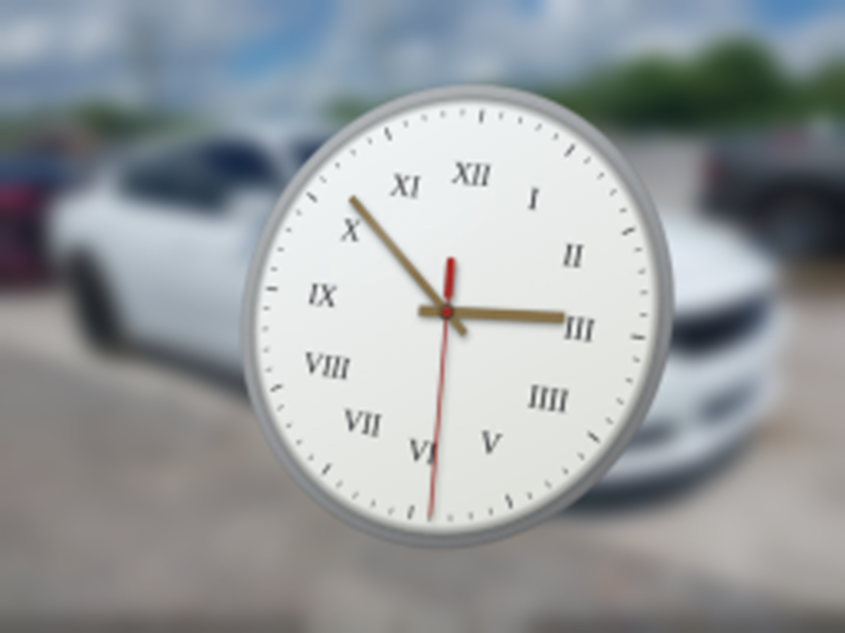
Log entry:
2 h 51 min 29 s
